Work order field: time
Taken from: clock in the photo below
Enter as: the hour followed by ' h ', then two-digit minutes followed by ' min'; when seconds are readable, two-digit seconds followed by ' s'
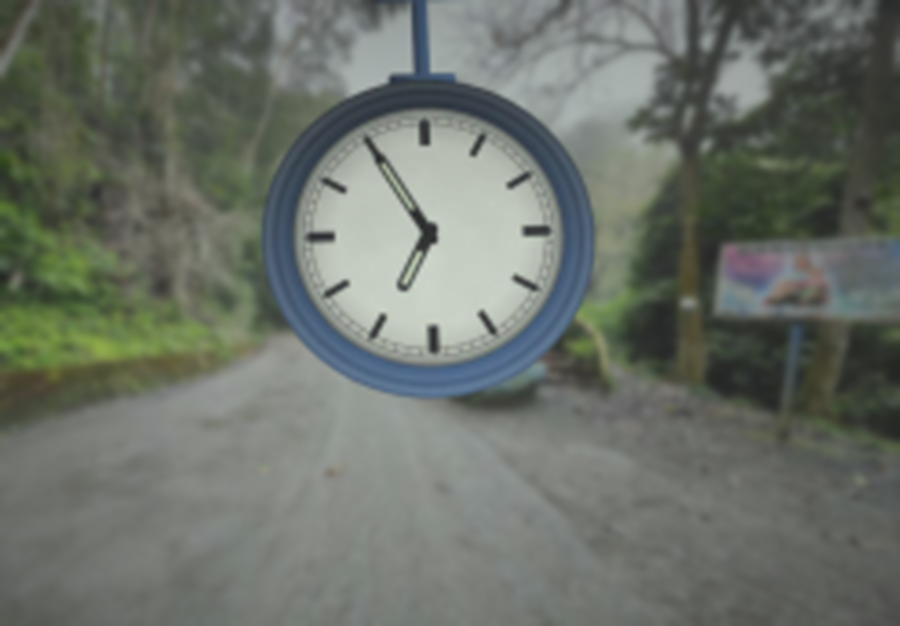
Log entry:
6 h 55 min
